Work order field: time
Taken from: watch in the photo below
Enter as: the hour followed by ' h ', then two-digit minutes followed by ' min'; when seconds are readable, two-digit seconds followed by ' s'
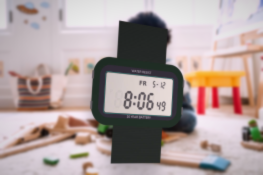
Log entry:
8 h 06 min 49 s
